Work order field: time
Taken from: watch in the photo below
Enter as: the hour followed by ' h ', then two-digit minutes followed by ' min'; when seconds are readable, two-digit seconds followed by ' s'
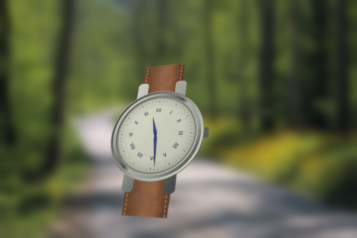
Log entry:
11 h 29 min
